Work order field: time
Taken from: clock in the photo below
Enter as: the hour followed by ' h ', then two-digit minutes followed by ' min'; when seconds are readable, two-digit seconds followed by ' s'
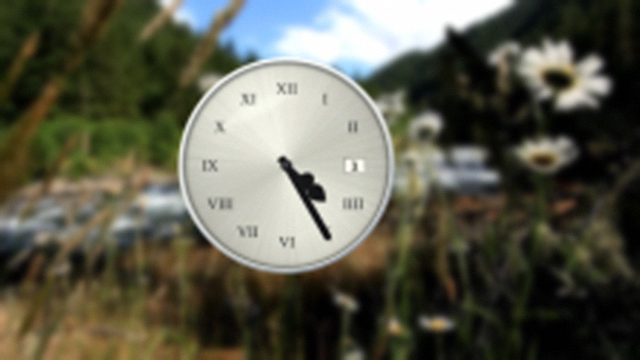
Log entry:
4 h 25 min
